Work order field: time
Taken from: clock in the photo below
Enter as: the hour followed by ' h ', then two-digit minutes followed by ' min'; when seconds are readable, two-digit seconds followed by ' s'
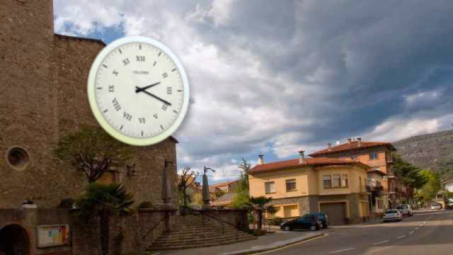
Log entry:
2 h 19 min
